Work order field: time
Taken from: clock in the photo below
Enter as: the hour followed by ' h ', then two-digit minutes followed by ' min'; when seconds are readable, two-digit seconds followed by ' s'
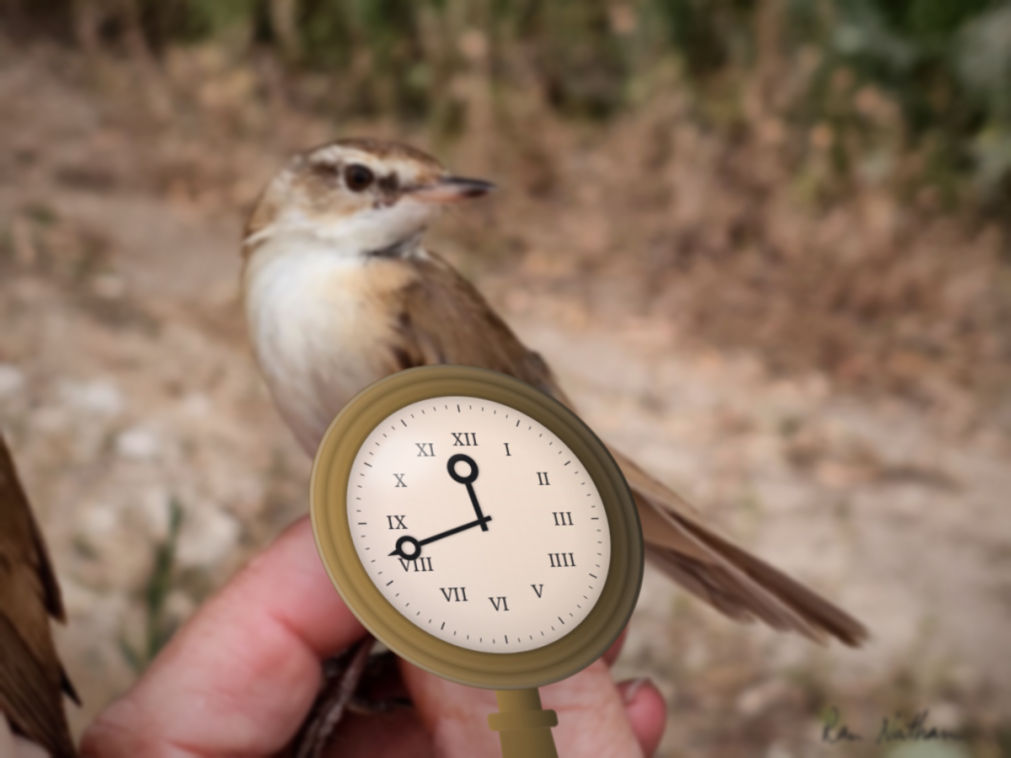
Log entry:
11 h 42 min
